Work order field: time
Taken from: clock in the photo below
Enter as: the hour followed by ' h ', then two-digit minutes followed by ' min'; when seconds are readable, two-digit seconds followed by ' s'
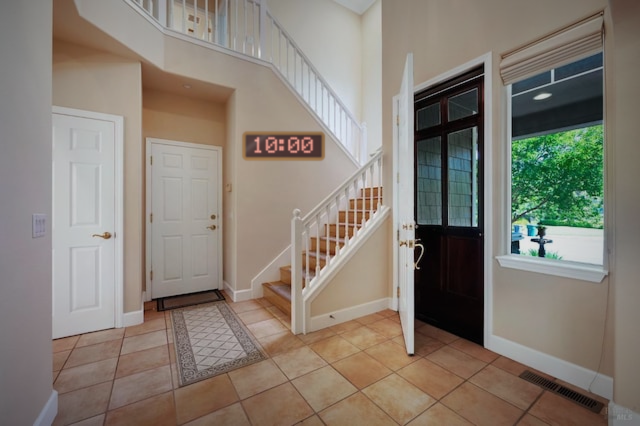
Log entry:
10 h 00 min
